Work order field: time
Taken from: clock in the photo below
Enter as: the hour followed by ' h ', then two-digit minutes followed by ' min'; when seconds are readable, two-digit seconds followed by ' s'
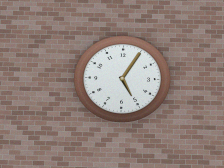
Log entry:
5 h 05 min
